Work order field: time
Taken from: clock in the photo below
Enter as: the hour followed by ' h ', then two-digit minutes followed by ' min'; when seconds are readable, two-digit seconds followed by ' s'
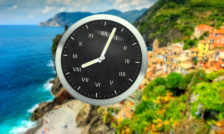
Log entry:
8 h 03 min
